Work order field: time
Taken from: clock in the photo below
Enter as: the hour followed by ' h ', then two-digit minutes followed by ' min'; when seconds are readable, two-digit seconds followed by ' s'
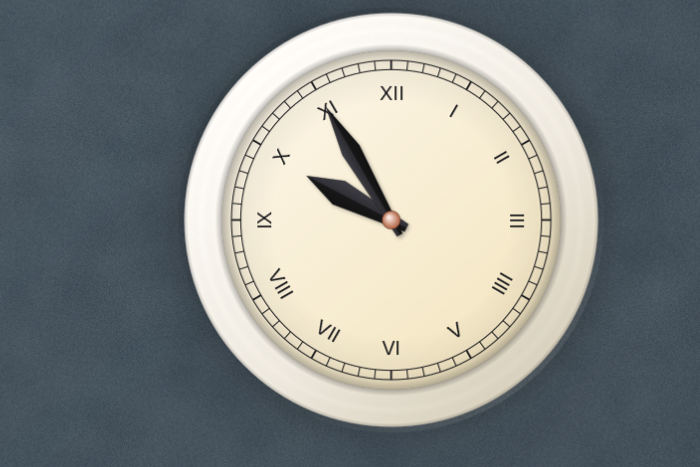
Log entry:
9 h 55 min
